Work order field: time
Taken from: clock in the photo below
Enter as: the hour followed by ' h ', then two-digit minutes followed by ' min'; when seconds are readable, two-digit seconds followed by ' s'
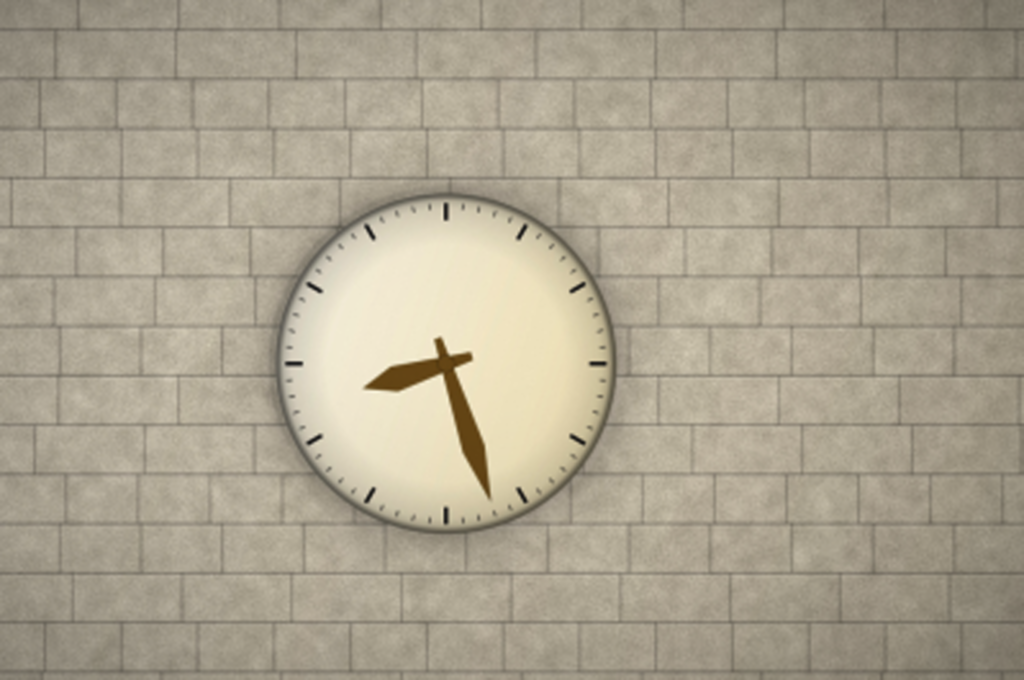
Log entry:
8 h 27 min
